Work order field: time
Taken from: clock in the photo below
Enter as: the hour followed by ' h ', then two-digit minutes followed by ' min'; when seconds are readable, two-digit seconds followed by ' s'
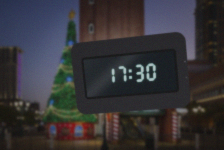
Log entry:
17 h 30 min
